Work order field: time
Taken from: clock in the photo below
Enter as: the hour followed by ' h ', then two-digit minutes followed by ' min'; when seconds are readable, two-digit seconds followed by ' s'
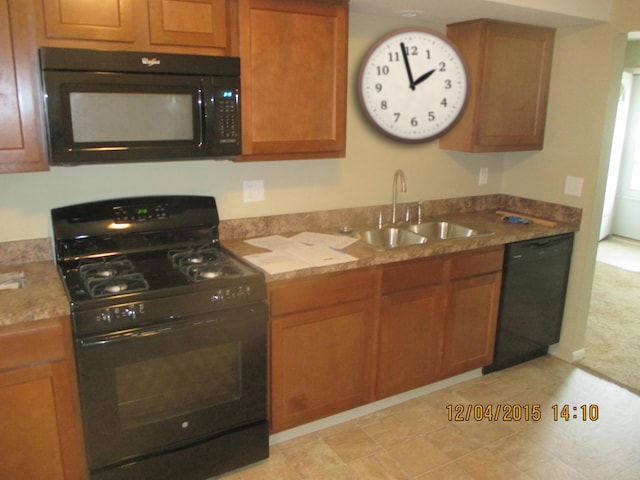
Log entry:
1 h 58 min
